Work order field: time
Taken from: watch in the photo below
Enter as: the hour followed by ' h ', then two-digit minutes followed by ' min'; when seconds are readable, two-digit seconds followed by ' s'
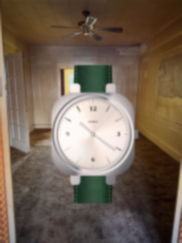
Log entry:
10 h 21 min
